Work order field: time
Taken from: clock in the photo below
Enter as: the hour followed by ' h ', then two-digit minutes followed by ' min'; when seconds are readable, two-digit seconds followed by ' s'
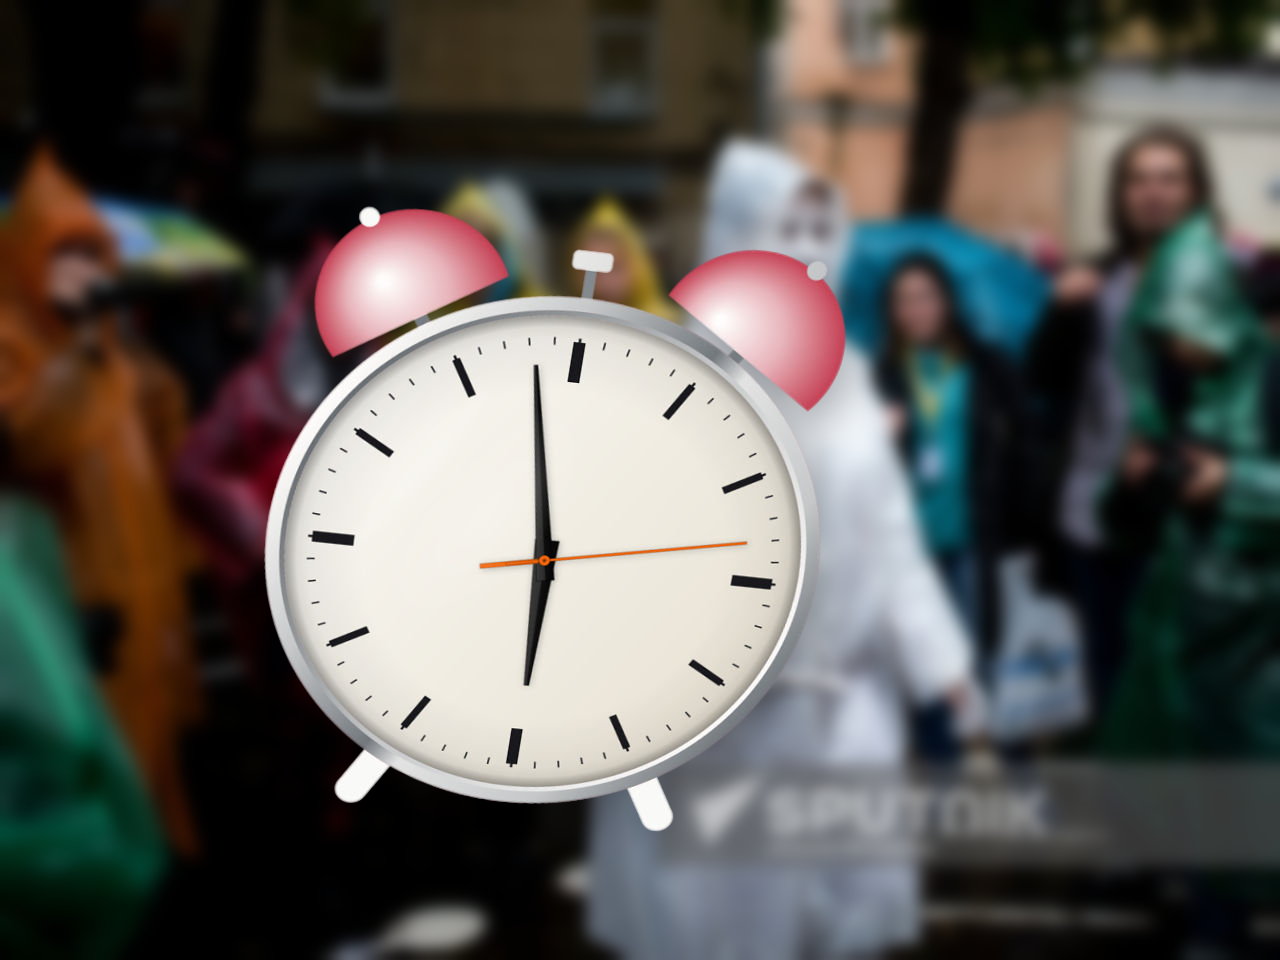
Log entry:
5 h 58 min 13 s
